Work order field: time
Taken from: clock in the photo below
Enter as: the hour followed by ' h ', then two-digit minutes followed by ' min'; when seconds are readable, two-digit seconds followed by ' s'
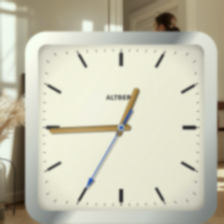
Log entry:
12 h 44 min 35 s
